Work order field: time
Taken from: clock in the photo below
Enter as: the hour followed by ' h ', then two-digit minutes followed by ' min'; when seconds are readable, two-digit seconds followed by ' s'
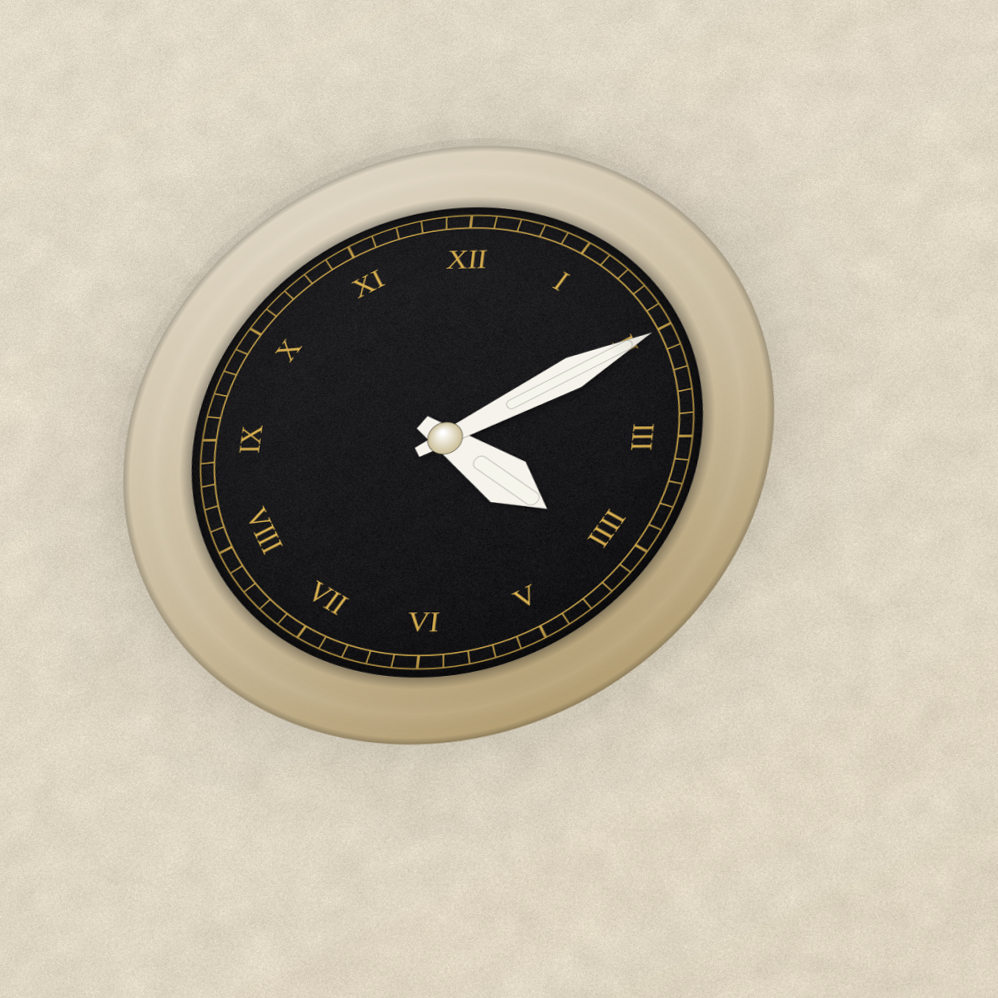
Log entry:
4 h 10 min
